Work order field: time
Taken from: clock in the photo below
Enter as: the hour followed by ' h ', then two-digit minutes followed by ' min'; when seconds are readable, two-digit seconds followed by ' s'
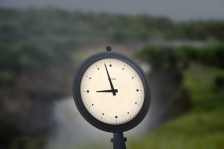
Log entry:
8 h 58 min
